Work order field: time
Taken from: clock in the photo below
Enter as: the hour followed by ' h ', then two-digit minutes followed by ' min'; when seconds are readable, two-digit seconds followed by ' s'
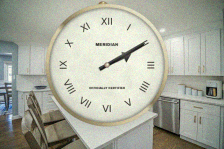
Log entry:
2 h 10 min
